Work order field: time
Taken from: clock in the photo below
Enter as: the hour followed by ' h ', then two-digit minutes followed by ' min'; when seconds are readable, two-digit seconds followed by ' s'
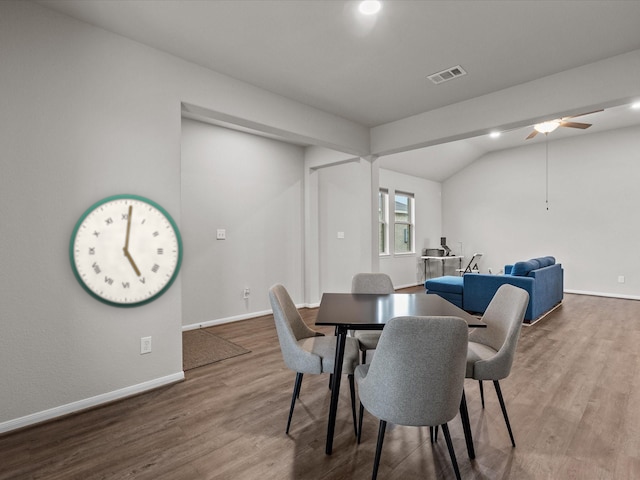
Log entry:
5 h 01 min
